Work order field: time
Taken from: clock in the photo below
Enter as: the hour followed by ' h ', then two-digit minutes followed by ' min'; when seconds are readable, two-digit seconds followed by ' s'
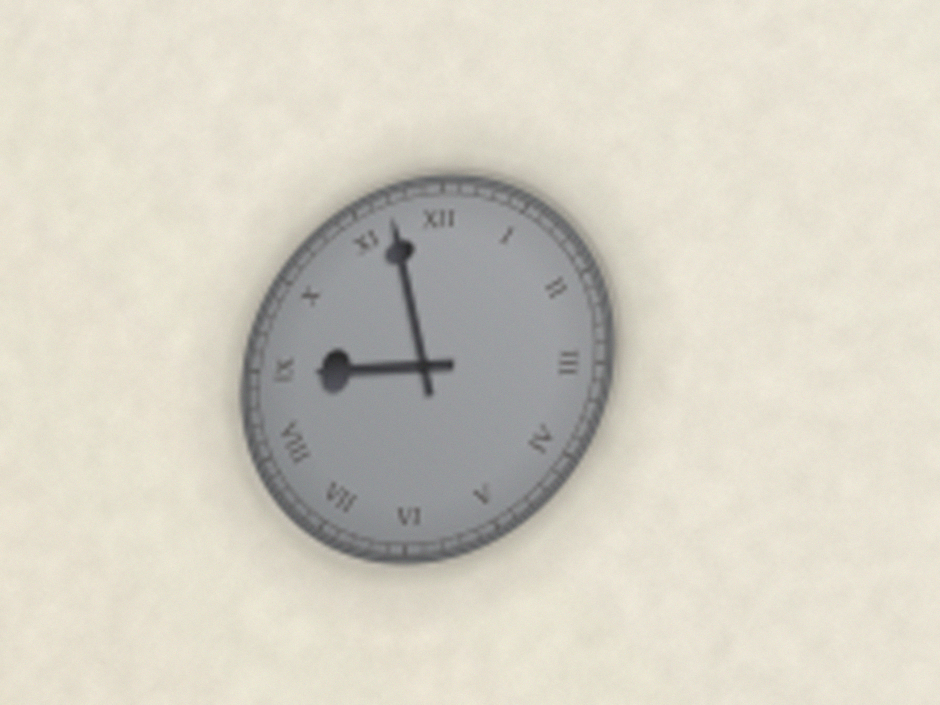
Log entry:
8 h 57 min
